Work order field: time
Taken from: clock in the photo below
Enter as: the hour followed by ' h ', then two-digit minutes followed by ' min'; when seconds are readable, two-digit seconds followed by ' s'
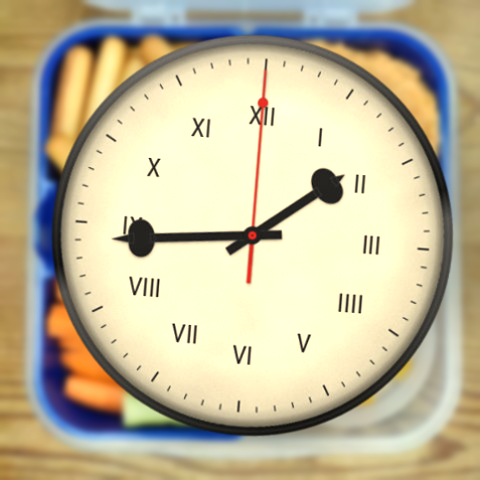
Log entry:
1 h 44 min 00 s
